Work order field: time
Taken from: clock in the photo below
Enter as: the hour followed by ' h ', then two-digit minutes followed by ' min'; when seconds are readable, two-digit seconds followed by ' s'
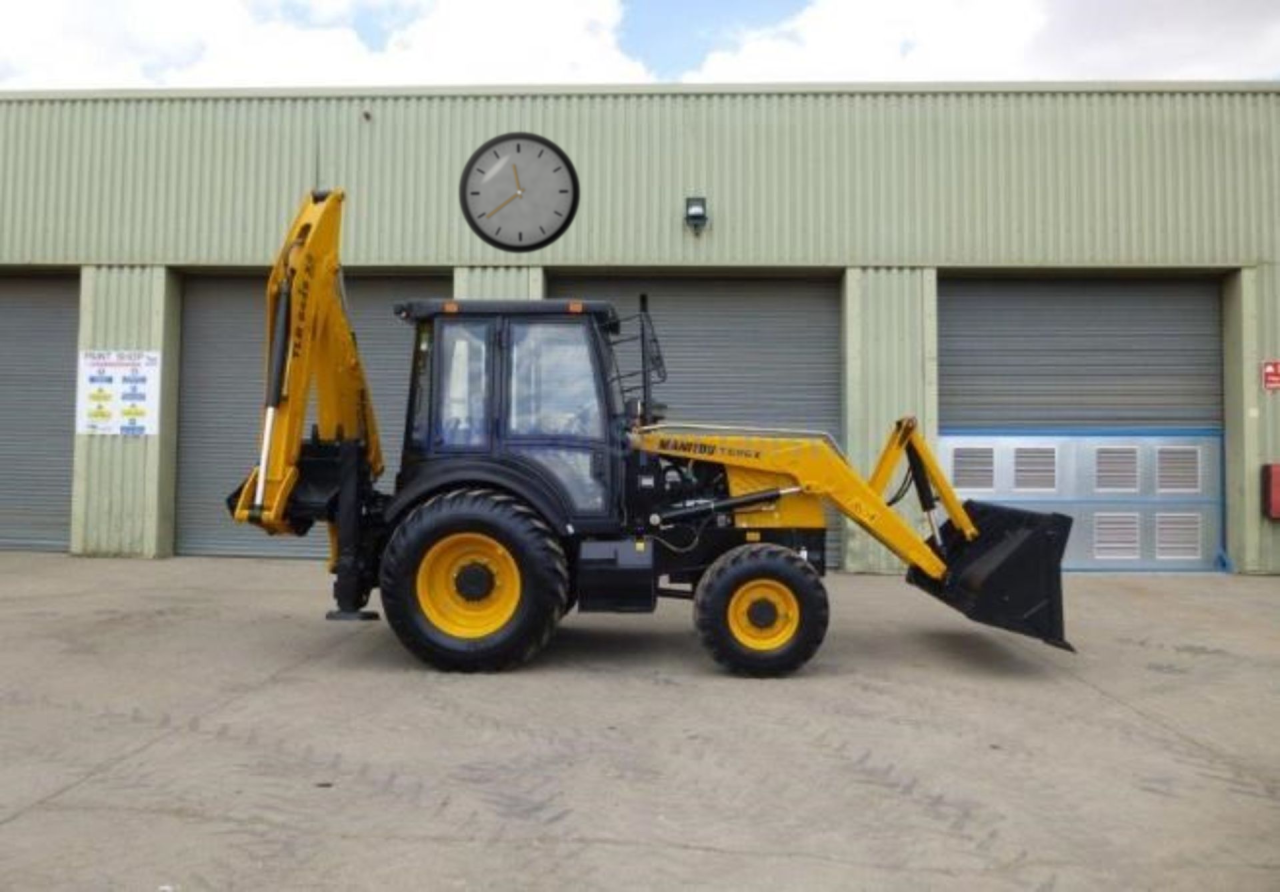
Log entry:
11 h 39 min
